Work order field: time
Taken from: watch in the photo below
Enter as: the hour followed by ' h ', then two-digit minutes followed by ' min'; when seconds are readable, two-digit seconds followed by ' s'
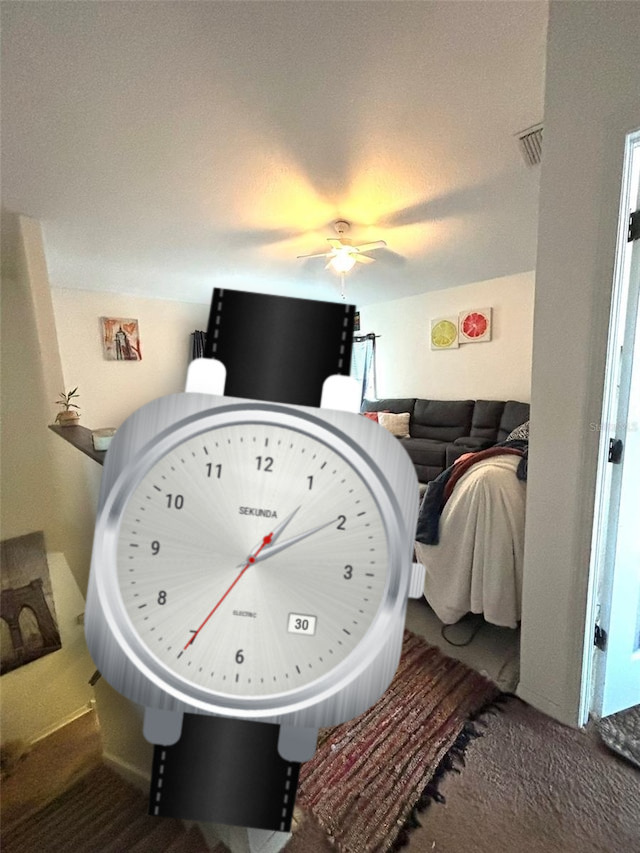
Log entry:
1 h 09 min 35 s
